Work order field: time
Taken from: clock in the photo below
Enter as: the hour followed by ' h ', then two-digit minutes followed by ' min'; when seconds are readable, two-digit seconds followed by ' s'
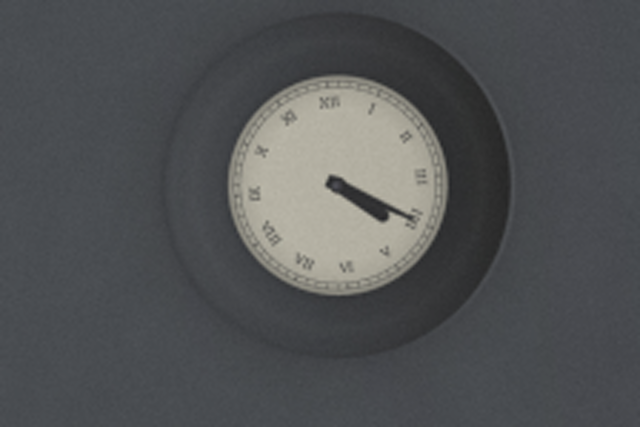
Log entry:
4 h 20 min
